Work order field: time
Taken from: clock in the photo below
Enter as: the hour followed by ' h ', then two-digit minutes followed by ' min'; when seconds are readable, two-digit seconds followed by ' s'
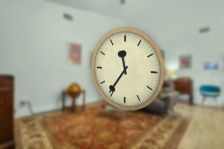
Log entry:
11 h 36 min
